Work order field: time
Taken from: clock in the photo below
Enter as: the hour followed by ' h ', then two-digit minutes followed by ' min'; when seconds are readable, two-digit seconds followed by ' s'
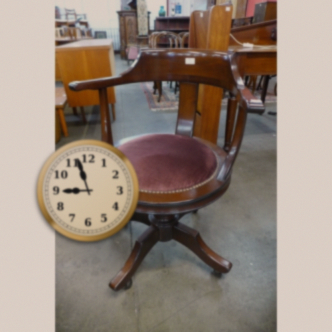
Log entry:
8 h 57 min
